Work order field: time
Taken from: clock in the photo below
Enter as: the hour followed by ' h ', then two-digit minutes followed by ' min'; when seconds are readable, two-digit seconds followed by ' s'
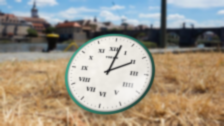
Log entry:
2 h 02 min
